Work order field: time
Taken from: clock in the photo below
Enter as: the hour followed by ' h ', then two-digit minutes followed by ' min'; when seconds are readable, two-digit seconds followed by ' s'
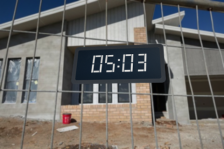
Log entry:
5 h 03 min
